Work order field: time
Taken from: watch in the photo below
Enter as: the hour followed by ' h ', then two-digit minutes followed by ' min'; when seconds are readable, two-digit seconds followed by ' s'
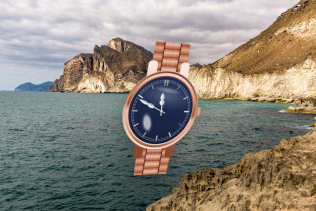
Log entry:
11 h 49 min
